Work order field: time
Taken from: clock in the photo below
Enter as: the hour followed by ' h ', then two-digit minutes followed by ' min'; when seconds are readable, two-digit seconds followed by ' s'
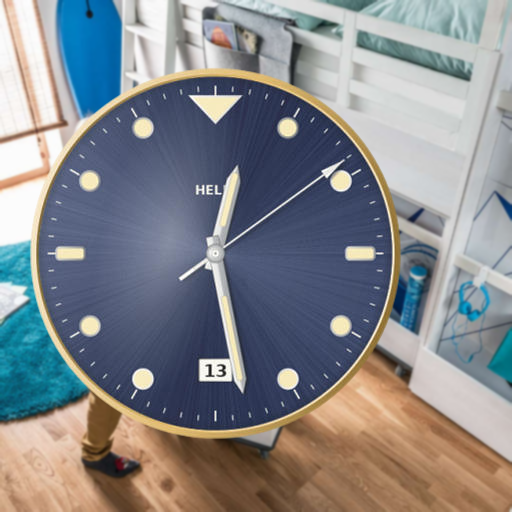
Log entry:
12 h 28 min 09 s
